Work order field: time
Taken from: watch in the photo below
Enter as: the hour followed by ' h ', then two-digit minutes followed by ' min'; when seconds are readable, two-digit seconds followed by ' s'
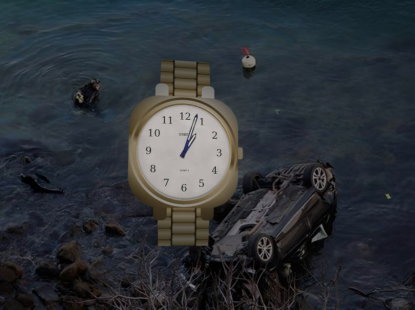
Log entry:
1 h 03 min
